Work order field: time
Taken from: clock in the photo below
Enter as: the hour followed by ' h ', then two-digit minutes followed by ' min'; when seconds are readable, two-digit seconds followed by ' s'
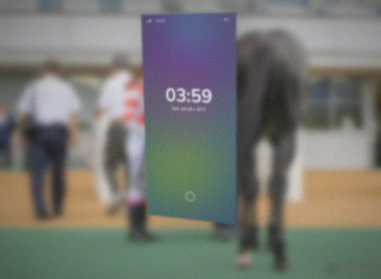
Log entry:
3 h 59 min
